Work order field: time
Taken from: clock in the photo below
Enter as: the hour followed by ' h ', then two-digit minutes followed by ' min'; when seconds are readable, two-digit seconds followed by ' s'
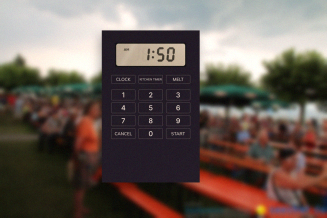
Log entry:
1 h 50 min
